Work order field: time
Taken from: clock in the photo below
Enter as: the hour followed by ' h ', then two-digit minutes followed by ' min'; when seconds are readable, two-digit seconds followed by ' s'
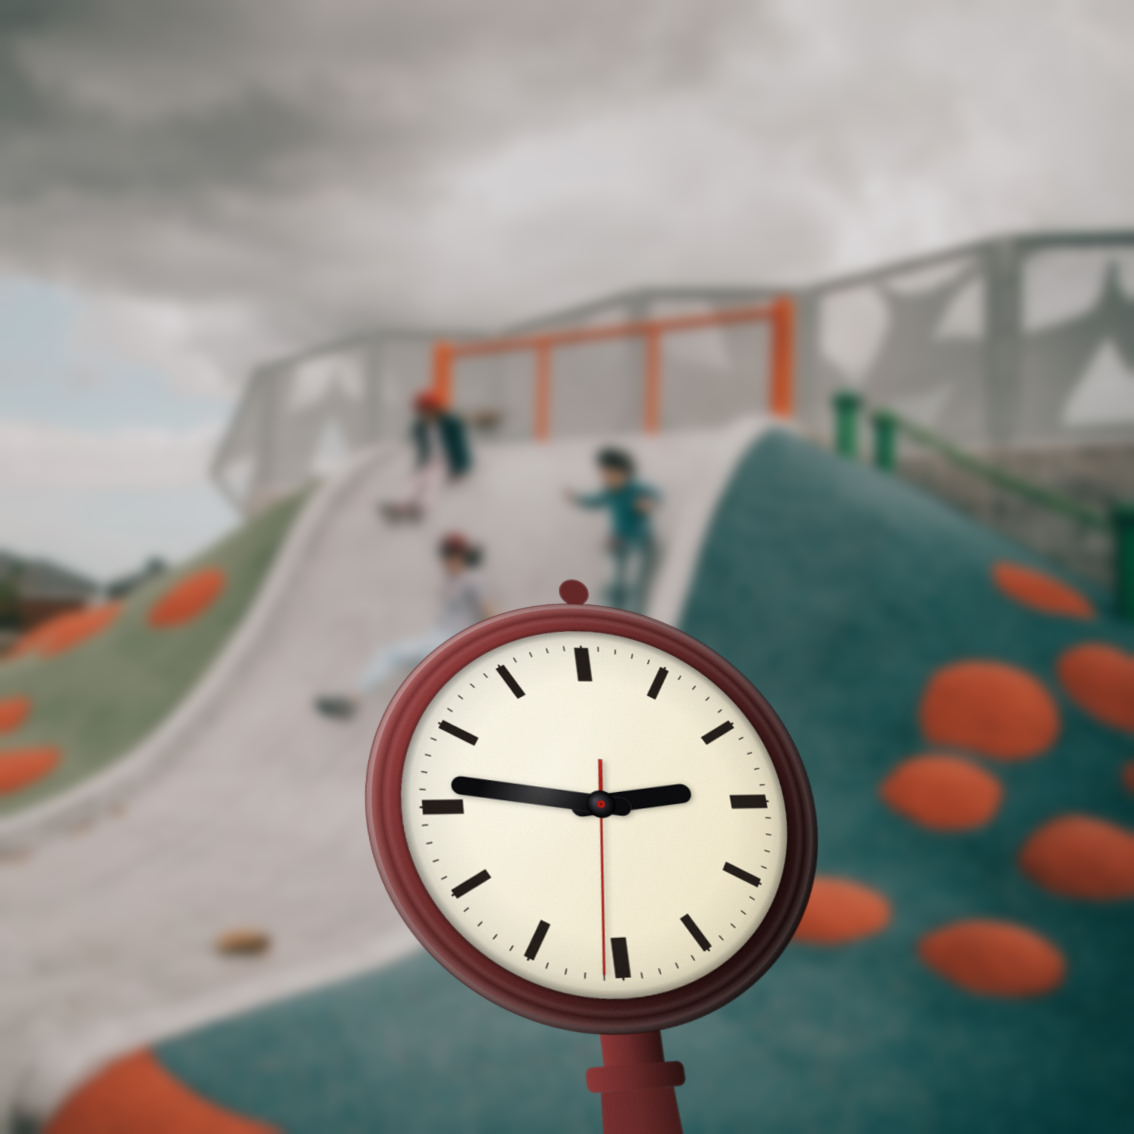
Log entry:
2 h 46 min 31 s
